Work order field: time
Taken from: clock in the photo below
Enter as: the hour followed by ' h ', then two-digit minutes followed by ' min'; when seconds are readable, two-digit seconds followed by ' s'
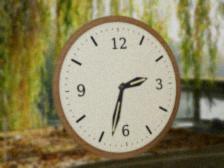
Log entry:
2 h 33 min
